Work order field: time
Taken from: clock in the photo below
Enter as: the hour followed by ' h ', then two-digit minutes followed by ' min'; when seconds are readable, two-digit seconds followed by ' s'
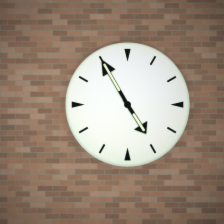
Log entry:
4 h 55 min
